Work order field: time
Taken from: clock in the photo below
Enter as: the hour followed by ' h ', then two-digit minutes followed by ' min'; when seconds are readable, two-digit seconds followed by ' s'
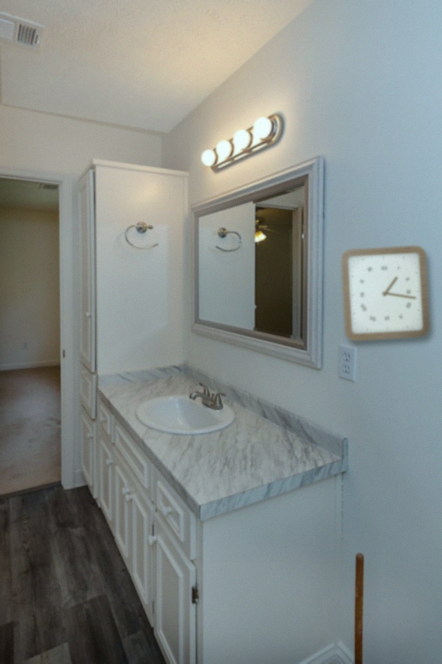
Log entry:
1 h 17 min
